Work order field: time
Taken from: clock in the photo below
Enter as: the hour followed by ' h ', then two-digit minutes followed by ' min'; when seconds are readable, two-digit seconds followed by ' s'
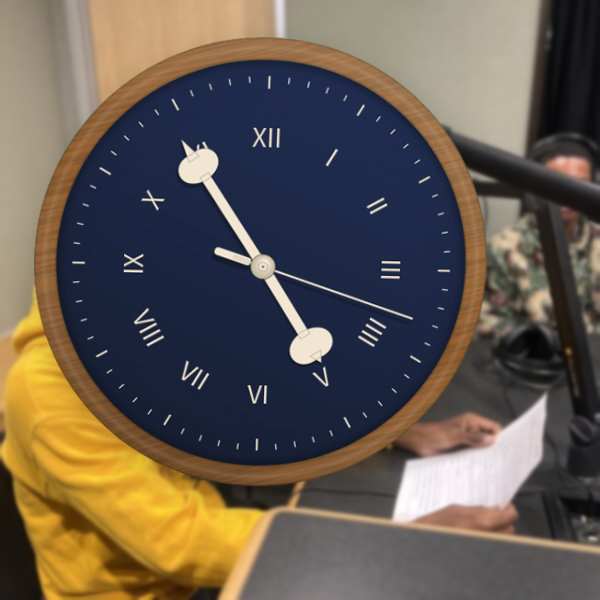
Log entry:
4 h 54 min 18 s
